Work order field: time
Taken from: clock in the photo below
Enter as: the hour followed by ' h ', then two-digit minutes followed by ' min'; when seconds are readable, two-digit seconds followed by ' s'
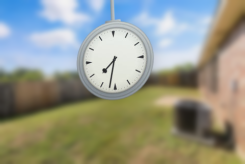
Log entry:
7 h 32 min
